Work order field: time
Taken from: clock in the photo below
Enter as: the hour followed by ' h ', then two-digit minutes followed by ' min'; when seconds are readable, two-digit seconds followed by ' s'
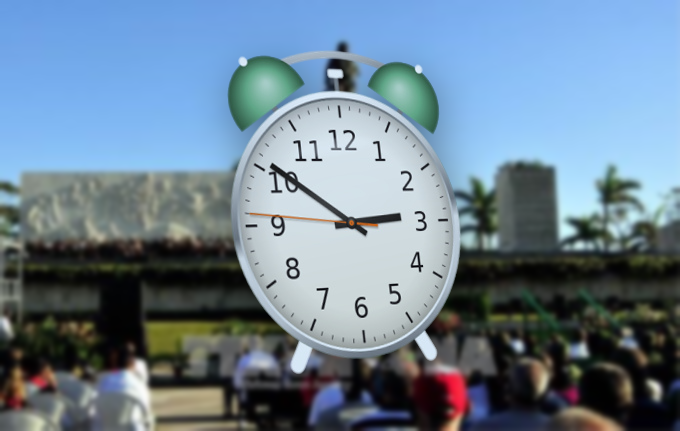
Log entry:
2 h 50 min 46 s
